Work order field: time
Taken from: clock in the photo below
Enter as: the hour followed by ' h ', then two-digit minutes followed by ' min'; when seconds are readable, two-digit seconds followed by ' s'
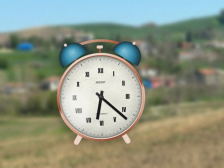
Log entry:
6 h 22 min
